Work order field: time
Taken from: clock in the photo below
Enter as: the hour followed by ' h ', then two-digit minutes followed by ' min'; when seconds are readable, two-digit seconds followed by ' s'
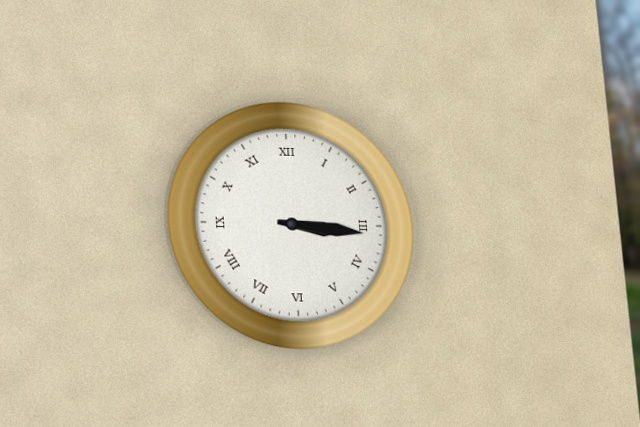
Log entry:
3 h 16 min
